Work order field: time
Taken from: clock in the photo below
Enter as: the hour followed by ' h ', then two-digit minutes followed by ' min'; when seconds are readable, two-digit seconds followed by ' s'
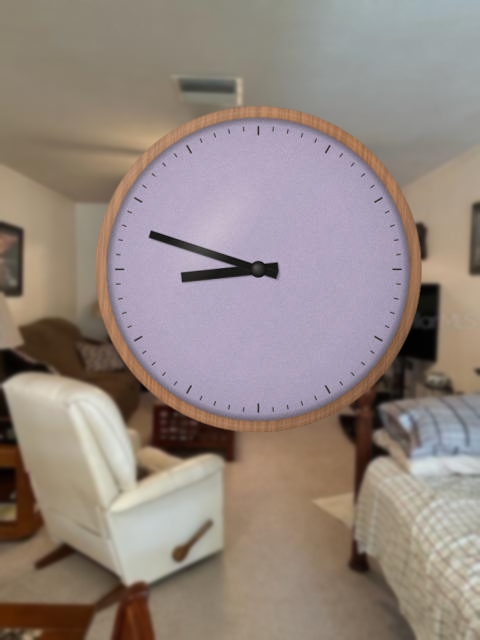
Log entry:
8 h 48 min
